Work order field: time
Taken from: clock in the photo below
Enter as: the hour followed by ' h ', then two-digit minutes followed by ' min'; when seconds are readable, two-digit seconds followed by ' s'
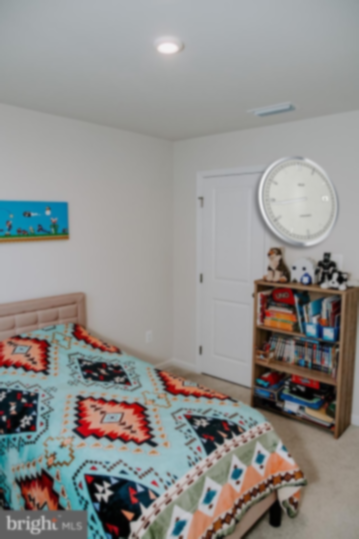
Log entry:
8 h 44 min
